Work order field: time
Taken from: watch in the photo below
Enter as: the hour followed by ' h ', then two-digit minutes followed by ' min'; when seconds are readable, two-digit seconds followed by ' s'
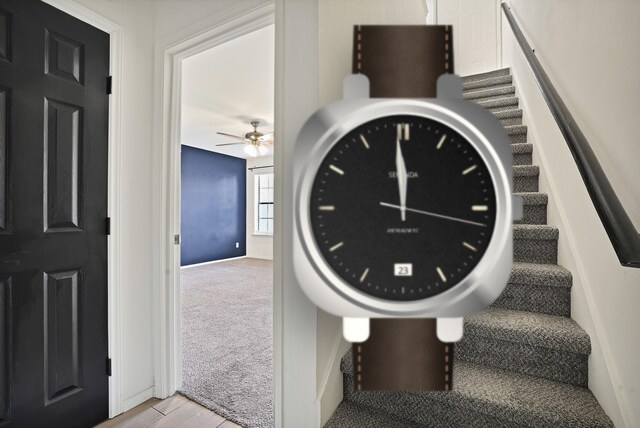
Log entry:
11 h 59 min 17 s
